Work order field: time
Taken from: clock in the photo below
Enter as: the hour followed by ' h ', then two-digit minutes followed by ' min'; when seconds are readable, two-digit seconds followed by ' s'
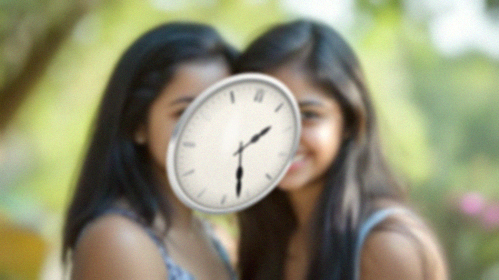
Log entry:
1 h 27 min
